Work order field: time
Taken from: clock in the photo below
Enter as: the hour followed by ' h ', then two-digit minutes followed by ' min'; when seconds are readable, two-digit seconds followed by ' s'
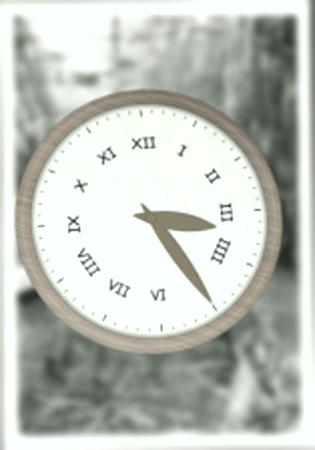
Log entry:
3 h 25 min
